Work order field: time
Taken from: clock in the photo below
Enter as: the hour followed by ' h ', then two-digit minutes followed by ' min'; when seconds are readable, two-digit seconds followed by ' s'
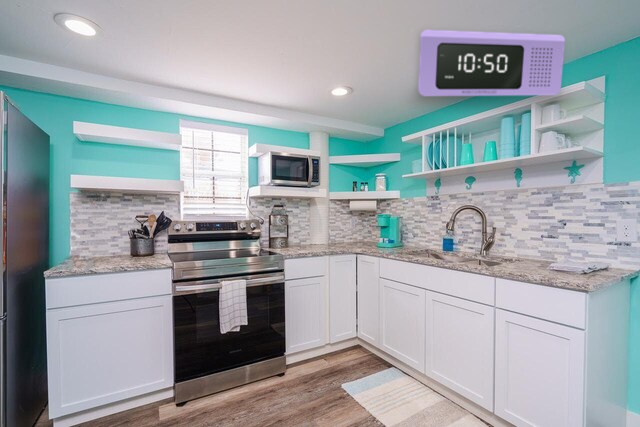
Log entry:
10 h 50 min
